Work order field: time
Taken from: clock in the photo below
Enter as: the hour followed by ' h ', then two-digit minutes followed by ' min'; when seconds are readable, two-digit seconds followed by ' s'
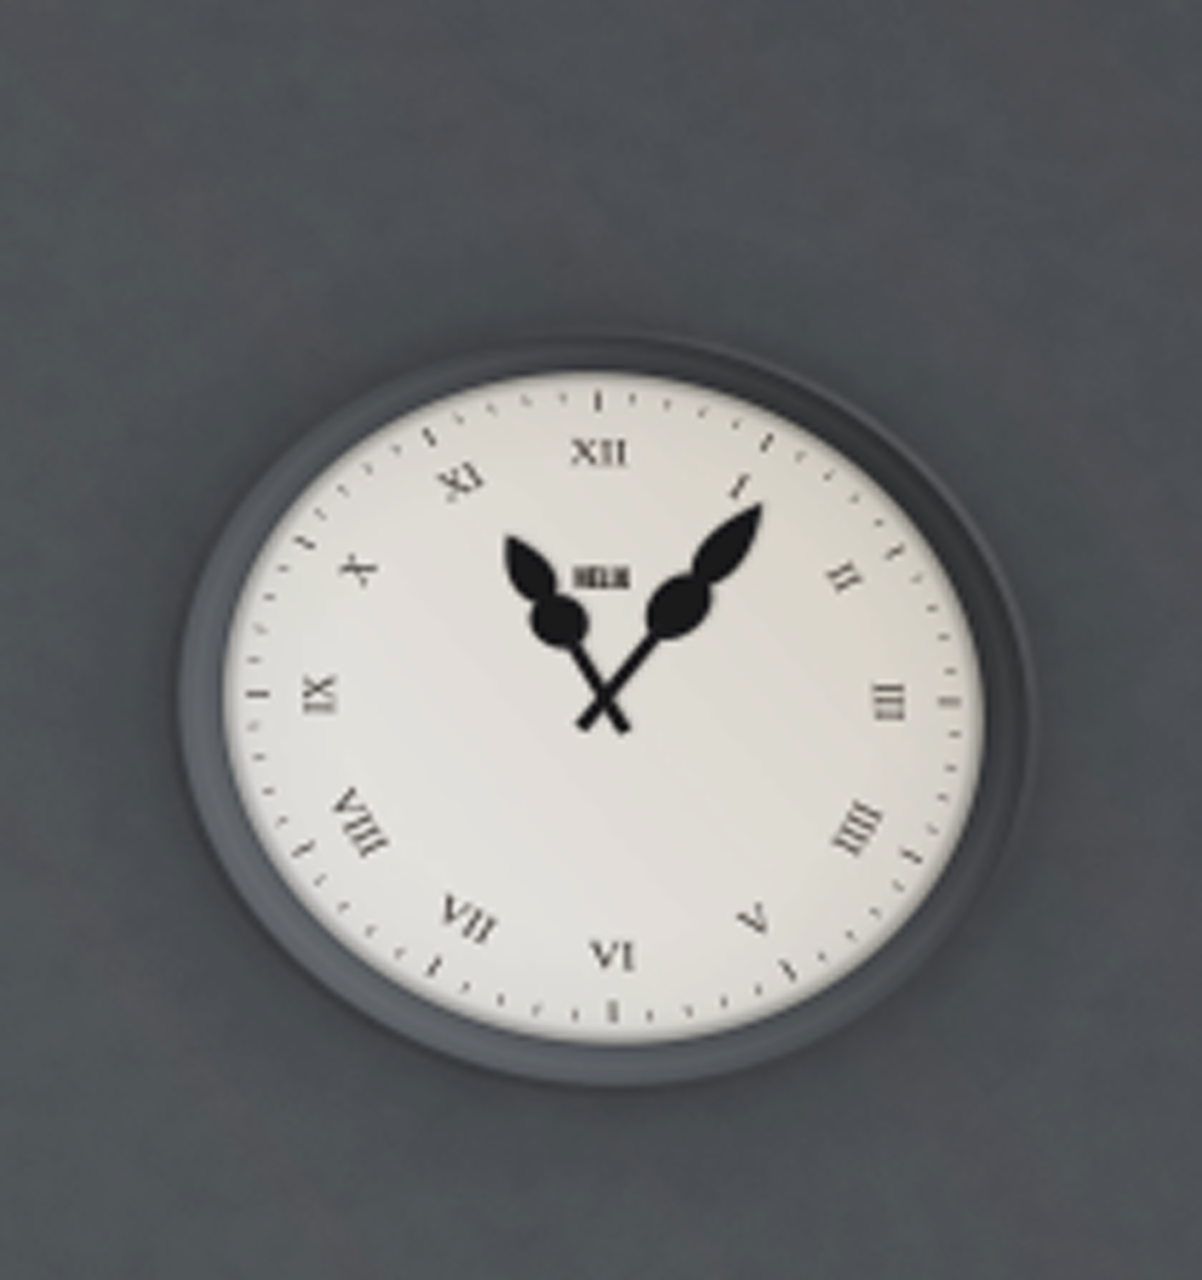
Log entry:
11 h 06 min
